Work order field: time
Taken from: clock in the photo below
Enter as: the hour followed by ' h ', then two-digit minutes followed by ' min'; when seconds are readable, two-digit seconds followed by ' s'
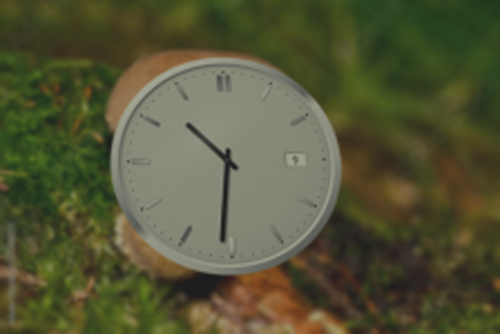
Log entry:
10 h 31 min
